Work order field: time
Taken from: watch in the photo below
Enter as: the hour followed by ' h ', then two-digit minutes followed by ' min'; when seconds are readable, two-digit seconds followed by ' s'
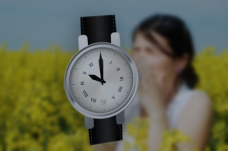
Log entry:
10 h 00 min
